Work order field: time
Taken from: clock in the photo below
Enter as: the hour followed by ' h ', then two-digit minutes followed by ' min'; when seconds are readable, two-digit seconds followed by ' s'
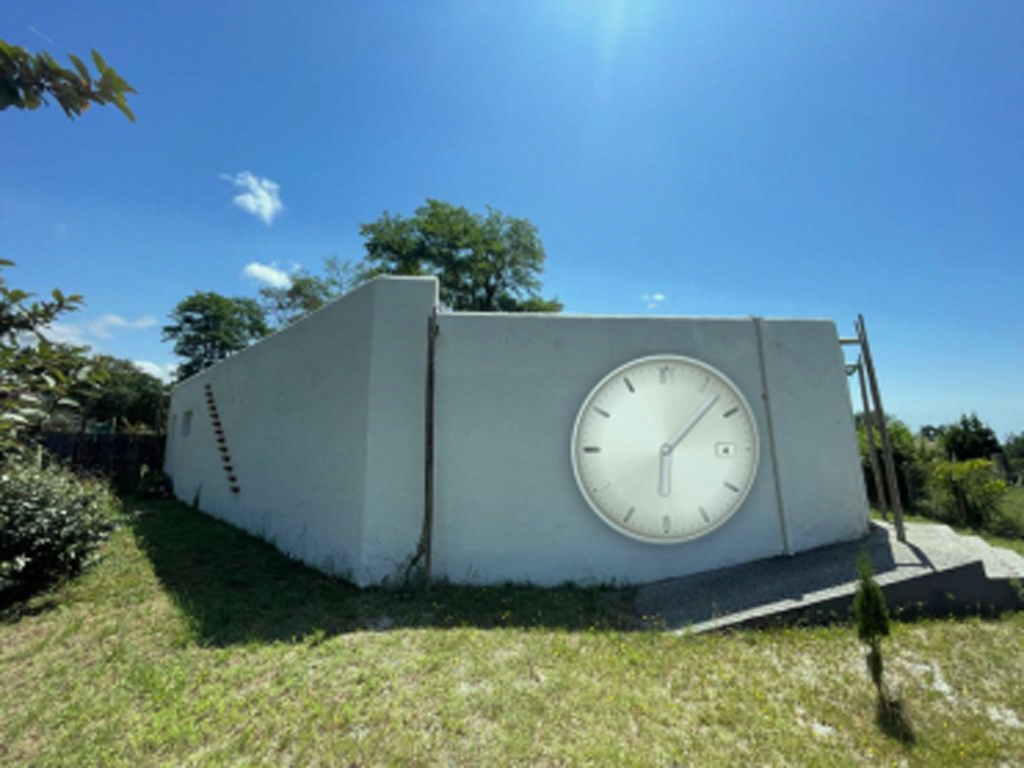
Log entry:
6 h 07 min
